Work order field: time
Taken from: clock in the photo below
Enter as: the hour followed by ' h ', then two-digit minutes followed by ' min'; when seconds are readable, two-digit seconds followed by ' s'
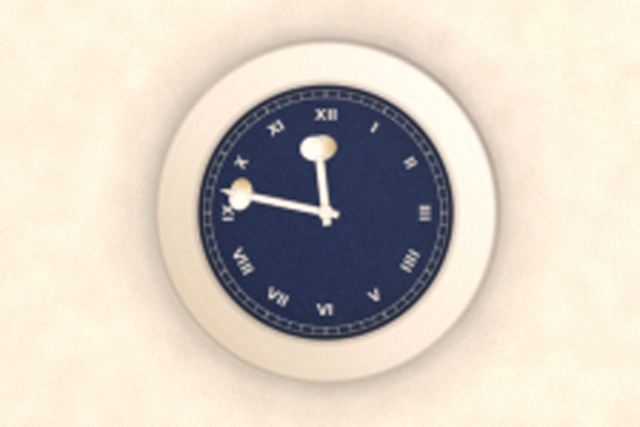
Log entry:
11 h 47 min
